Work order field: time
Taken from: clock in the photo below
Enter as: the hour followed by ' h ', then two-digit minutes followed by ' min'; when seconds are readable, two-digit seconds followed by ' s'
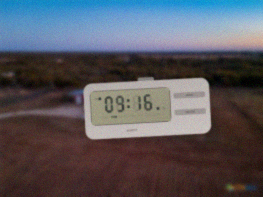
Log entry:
9 h 16 min
